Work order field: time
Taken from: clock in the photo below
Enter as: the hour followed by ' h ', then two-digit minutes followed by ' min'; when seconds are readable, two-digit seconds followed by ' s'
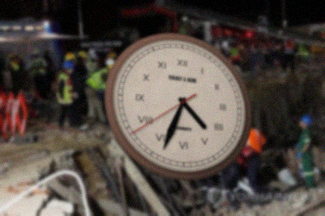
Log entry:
4 h 33 min 39 s
